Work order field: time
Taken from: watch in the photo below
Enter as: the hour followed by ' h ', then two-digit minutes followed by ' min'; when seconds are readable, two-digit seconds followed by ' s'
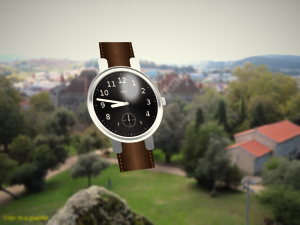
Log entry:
8 h 47 min
